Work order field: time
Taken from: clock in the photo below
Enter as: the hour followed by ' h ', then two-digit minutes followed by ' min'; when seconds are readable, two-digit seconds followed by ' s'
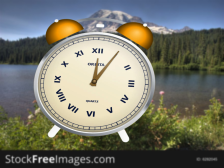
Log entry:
12 h 05 min
